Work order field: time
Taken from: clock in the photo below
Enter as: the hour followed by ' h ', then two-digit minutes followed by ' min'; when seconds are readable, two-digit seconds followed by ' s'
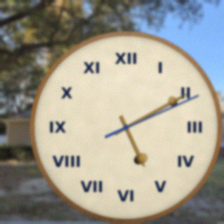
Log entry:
5 h 10 min 11 s
